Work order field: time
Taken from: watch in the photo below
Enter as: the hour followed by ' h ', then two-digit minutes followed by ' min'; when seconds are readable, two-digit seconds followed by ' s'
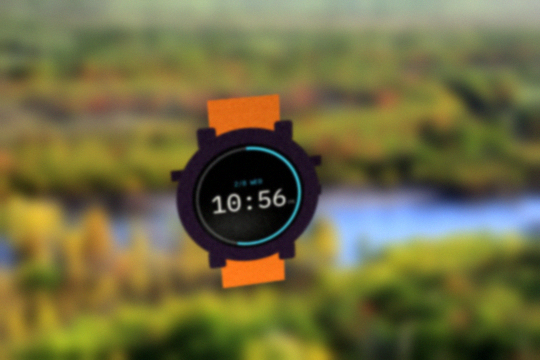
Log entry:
10 h 56 min
